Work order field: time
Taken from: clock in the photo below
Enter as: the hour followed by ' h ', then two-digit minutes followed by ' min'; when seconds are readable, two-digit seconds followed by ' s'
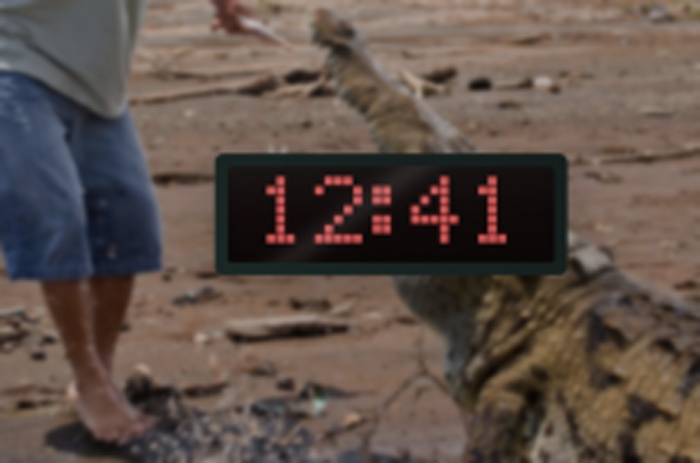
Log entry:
12 h 41 min
